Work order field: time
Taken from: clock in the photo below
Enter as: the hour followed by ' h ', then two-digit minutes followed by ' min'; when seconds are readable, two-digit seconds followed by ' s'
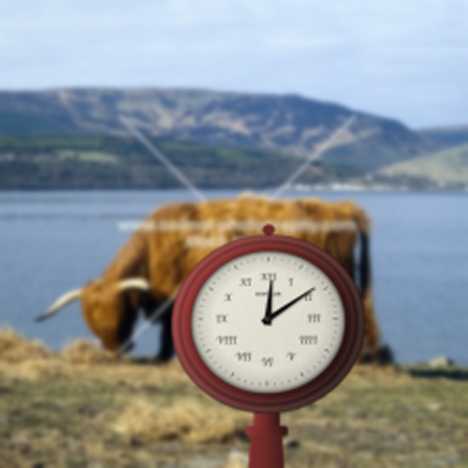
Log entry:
12 h 09 min
